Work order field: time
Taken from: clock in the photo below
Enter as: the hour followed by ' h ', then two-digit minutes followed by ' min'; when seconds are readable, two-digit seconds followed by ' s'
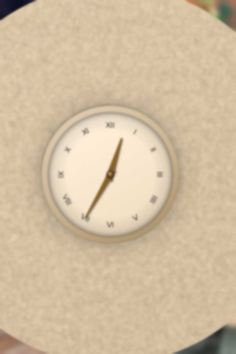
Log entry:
12 h 35 min
